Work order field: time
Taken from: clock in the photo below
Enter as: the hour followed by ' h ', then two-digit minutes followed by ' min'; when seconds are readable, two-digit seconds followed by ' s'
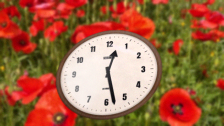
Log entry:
12 h 28 min
